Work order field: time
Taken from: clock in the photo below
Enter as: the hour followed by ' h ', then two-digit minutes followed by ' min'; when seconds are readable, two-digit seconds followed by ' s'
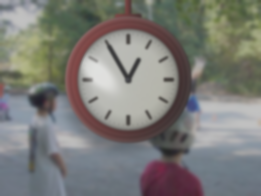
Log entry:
12 h 55 min
